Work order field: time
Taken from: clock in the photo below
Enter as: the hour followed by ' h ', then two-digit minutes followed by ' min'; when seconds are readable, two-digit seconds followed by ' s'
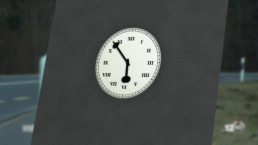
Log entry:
5 h 53 min
